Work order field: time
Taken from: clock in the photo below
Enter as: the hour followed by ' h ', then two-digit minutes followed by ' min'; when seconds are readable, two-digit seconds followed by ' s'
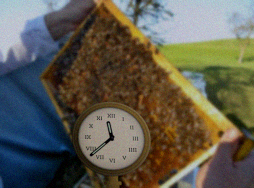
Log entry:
11 h 38 min
